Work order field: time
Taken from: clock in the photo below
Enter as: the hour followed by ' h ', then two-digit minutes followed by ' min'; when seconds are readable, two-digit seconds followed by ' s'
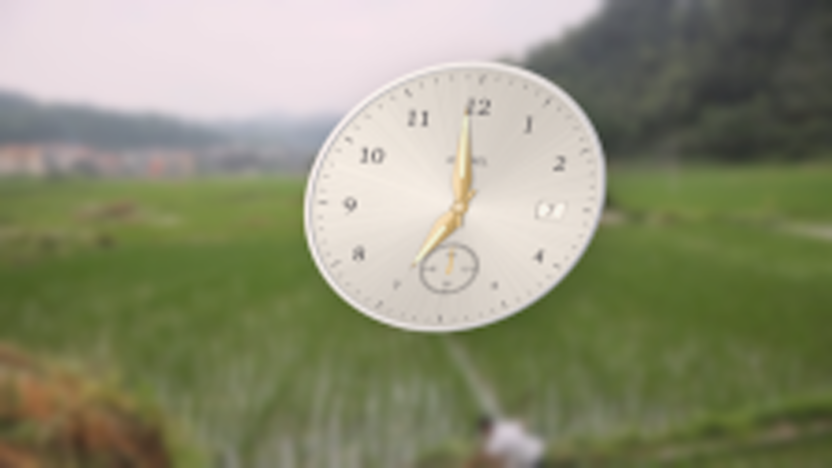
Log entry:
6 h 59 min
